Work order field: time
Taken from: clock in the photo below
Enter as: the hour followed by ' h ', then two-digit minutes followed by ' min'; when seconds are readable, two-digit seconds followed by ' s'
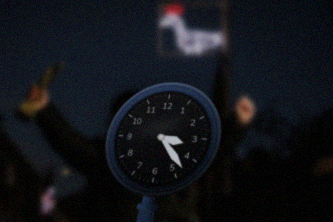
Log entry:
3 h 23 min
